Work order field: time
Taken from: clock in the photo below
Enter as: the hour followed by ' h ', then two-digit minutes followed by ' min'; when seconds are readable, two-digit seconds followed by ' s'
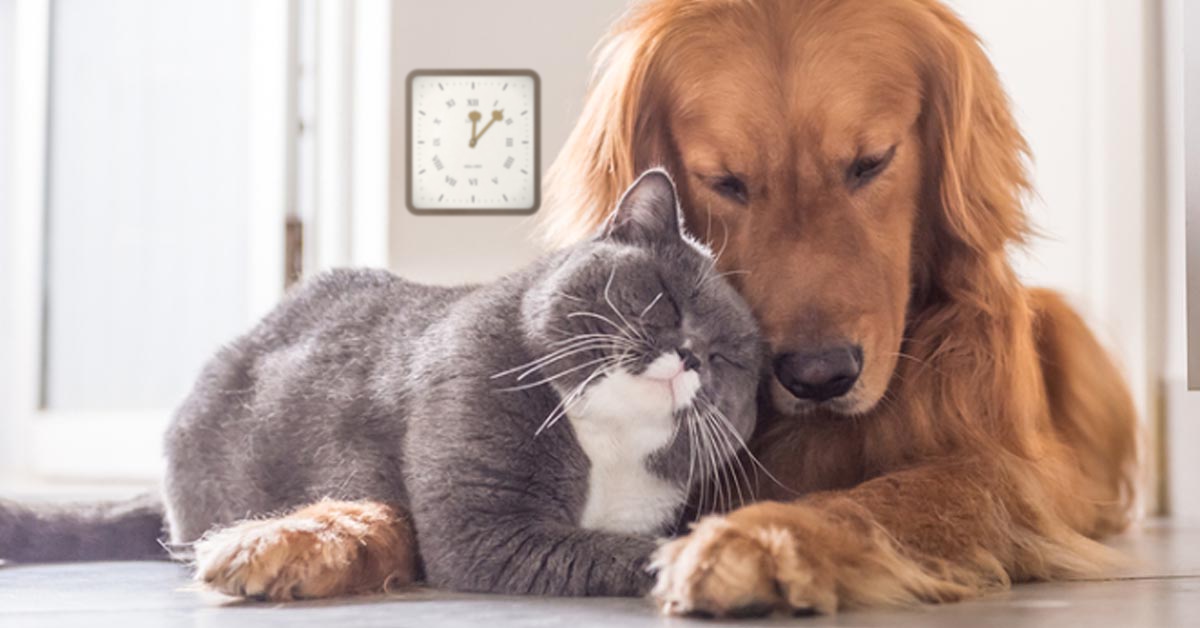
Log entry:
12 h 07 min
